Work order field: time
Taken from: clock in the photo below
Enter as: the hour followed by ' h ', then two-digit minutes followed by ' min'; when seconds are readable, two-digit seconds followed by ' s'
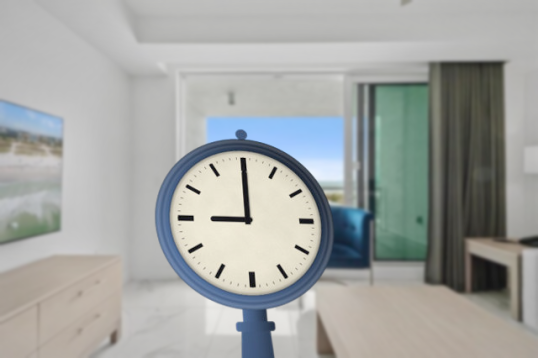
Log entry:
9 h 00 min
